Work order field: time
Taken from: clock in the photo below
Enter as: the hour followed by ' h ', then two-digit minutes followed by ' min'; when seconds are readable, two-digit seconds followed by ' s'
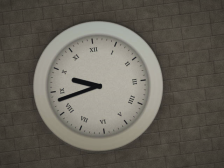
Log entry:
9 h 43 min
